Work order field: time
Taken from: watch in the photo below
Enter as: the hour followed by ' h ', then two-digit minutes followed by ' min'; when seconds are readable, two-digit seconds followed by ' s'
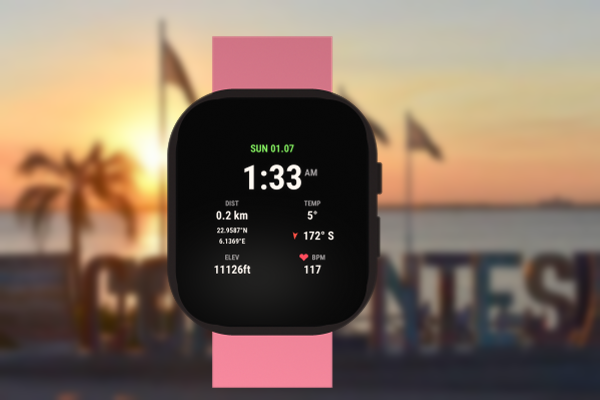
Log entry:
1 h 33 min
